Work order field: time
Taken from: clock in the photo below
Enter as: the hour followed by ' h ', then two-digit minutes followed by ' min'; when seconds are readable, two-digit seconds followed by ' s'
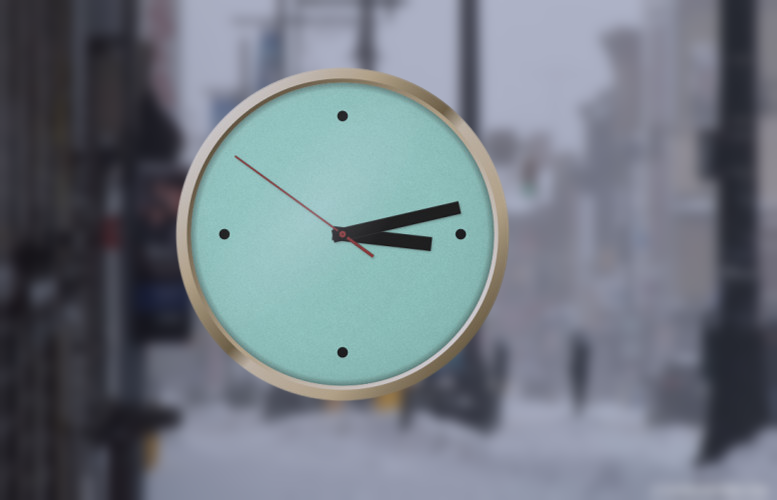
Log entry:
3 h 12 min 51 s
